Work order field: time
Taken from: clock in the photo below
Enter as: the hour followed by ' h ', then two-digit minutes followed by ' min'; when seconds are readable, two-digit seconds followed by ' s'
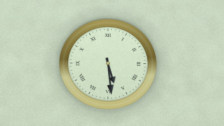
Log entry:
5 h 29 min
